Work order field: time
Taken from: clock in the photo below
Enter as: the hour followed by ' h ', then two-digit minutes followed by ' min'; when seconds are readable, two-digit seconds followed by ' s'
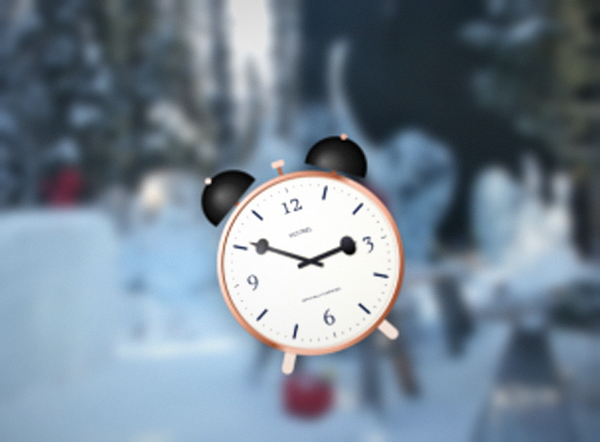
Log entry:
2 h 51 min
